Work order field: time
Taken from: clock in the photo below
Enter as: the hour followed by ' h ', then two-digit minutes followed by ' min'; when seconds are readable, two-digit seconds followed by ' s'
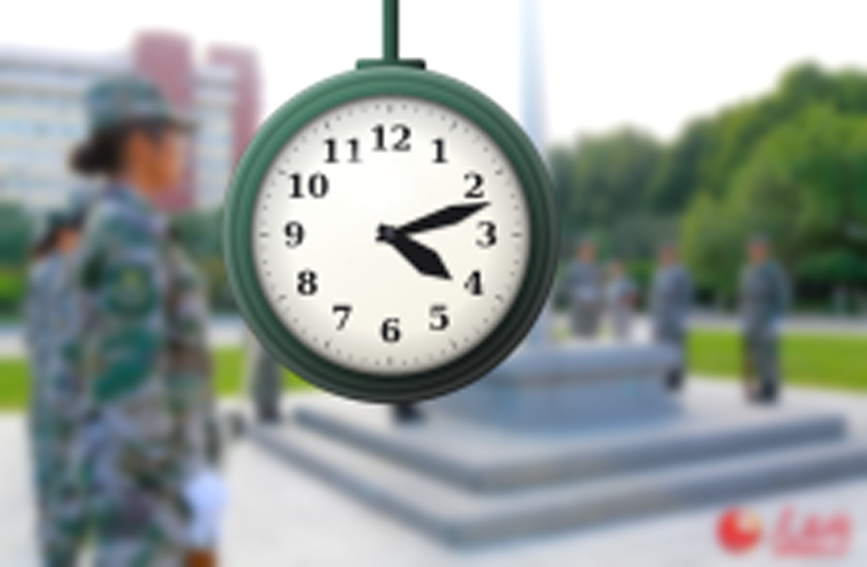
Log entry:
4 h 12 min
